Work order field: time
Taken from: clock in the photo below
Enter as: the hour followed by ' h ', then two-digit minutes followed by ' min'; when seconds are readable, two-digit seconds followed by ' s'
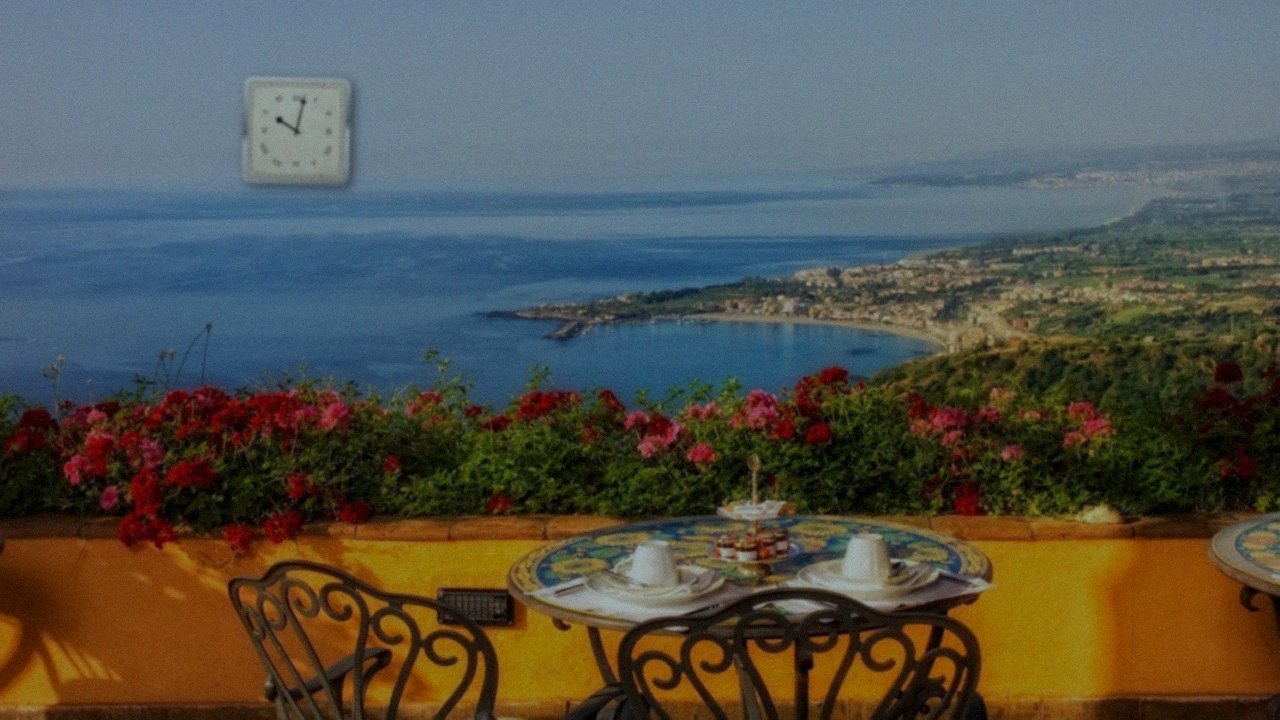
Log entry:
10 h 02 min
